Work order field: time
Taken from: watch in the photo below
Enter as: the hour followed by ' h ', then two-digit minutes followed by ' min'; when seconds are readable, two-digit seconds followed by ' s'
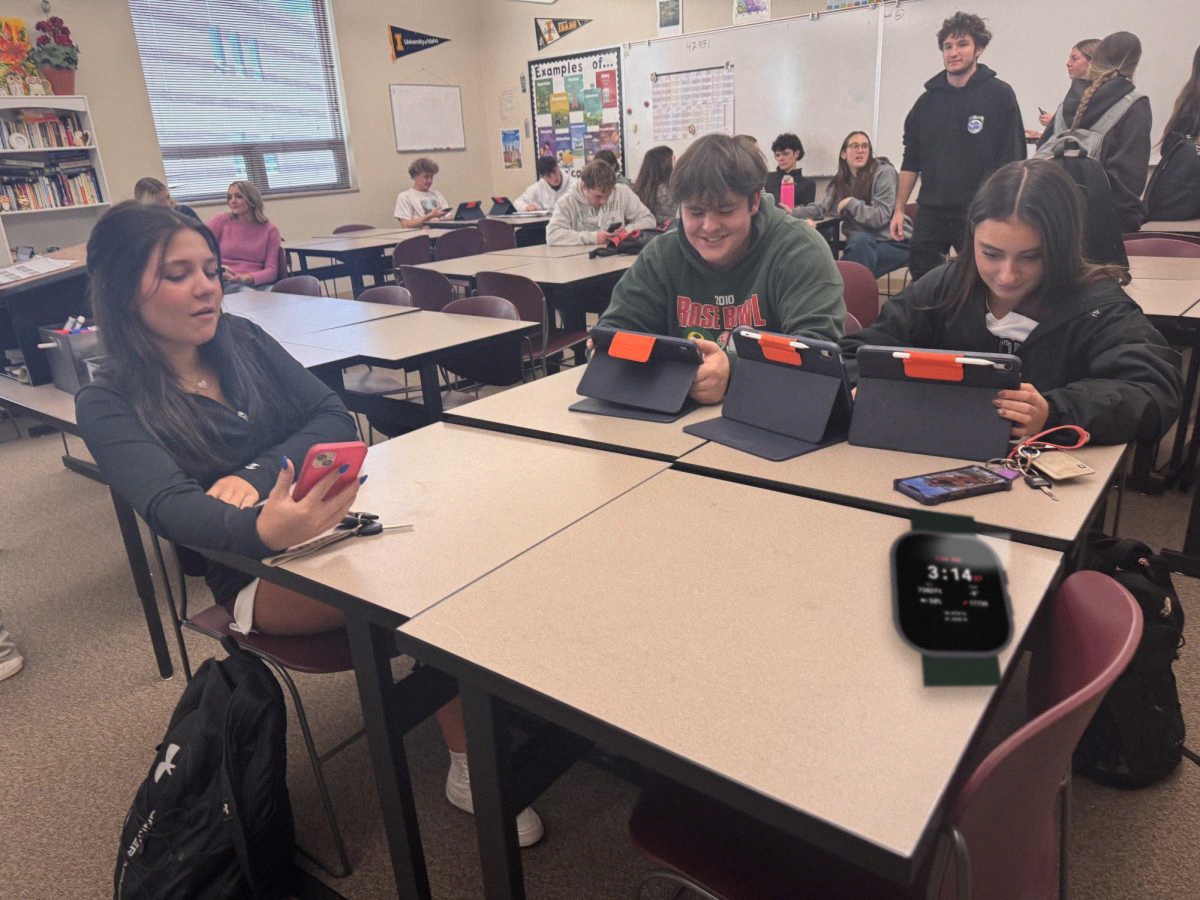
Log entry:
3 h 14 min
